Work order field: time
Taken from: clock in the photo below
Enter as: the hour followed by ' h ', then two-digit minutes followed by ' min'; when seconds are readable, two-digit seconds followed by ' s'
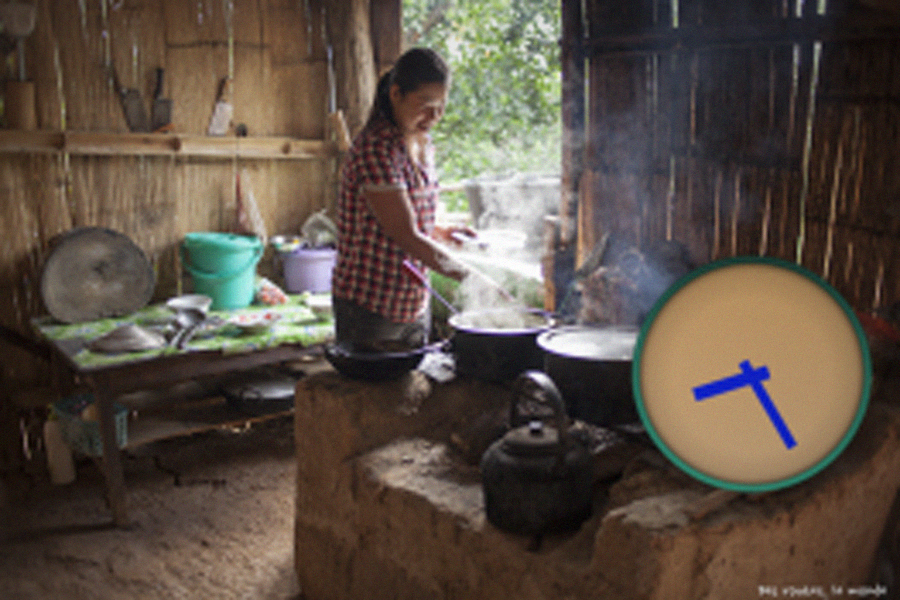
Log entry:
8 h 25 min
